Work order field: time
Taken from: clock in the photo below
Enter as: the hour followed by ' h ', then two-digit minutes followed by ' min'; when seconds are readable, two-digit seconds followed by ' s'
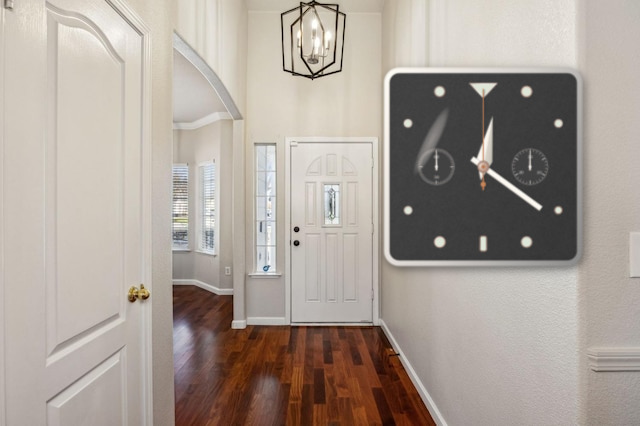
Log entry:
12 h 21 min
